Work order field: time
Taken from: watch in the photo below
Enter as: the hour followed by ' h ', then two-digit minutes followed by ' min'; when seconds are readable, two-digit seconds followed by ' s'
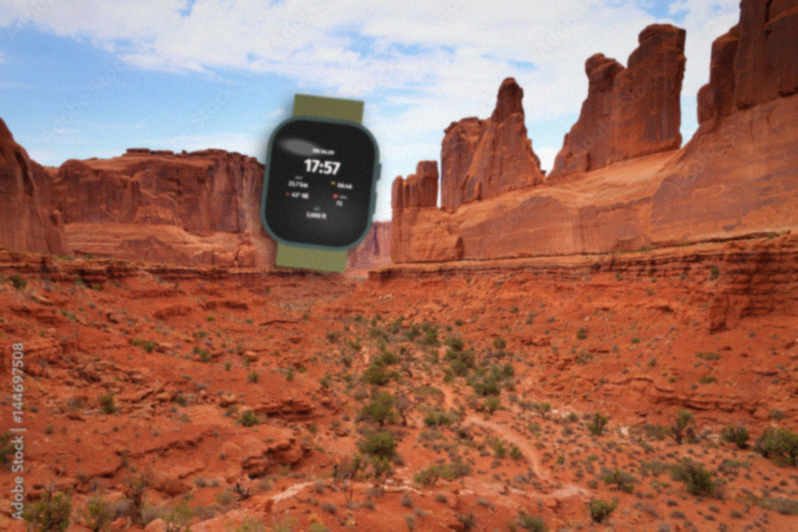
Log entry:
17 h 57 min
